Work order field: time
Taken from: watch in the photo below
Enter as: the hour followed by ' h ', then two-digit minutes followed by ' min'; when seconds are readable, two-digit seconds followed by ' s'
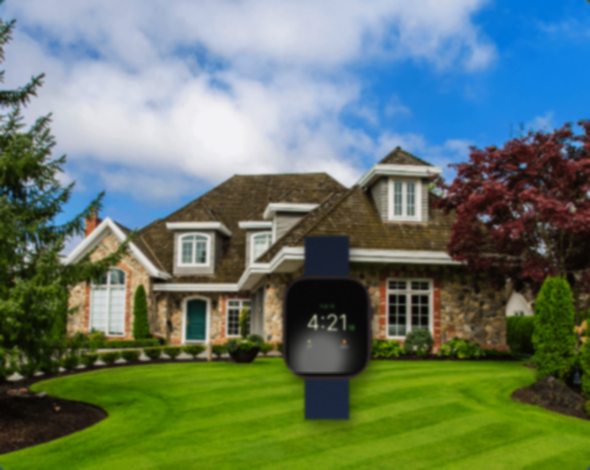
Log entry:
4 h 21 min
